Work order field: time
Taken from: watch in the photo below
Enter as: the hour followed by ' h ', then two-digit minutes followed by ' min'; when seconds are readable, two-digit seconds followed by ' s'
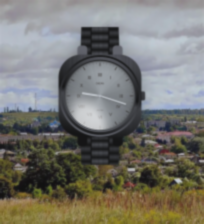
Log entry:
9 h 18 min
